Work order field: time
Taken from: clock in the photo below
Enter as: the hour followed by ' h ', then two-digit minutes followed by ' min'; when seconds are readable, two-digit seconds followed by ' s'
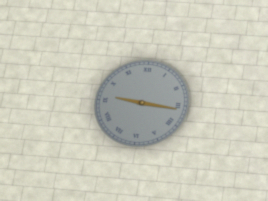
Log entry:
9 h 16 min
